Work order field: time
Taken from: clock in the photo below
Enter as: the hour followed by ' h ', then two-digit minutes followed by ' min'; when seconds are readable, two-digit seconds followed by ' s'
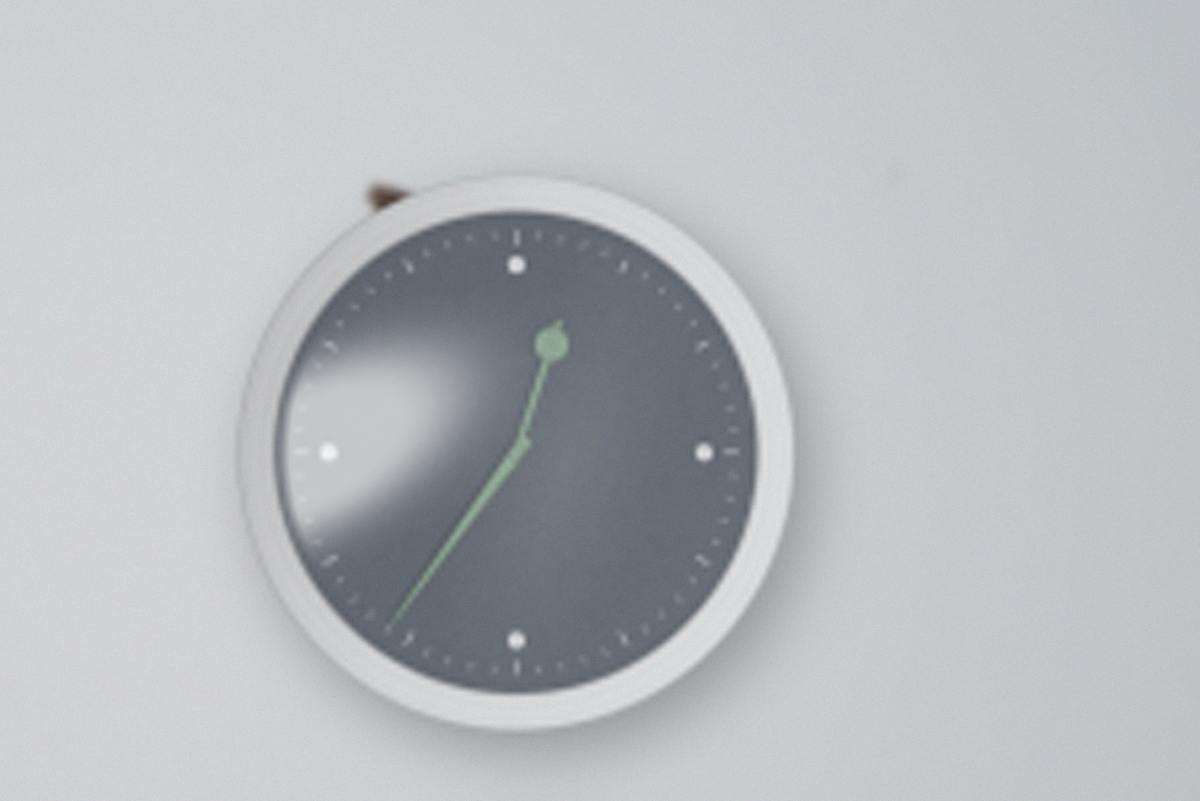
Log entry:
12 h 36 min
